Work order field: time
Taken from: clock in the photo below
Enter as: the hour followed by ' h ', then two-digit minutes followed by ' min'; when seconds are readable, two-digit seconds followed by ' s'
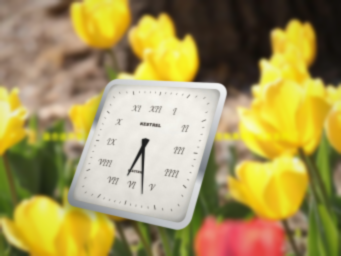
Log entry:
6 h 27 min
